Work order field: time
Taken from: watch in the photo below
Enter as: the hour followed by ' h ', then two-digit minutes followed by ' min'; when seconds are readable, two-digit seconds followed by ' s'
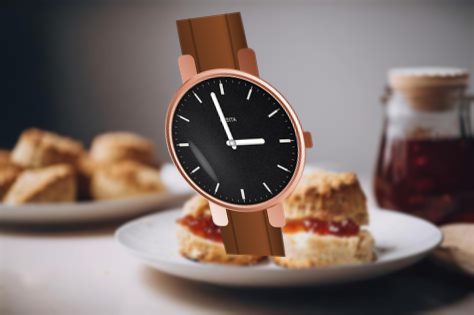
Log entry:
2 h 58 min
